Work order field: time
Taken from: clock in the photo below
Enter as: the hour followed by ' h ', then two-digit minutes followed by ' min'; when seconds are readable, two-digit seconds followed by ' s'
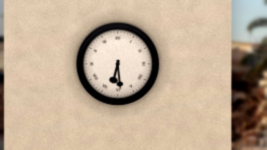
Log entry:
6 h 29 min
